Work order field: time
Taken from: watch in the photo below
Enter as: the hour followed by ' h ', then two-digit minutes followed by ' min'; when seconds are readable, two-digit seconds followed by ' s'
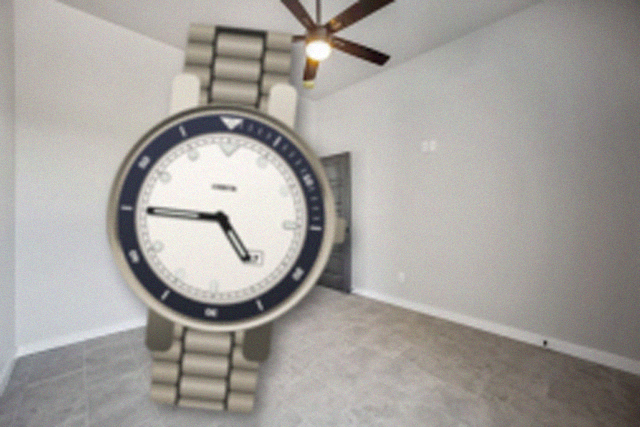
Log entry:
4 h 45 min
